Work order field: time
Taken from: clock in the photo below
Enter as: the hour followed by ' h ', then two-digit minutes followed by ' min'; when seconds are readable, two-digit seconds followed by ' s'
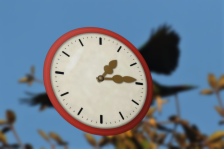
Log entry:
1 h 14 min
